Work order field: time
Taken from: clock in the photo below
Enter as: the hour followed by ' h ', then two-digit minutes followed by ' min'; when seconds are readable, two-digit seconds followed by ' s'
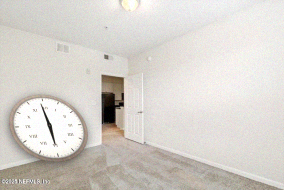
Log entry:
5 h 59 min
